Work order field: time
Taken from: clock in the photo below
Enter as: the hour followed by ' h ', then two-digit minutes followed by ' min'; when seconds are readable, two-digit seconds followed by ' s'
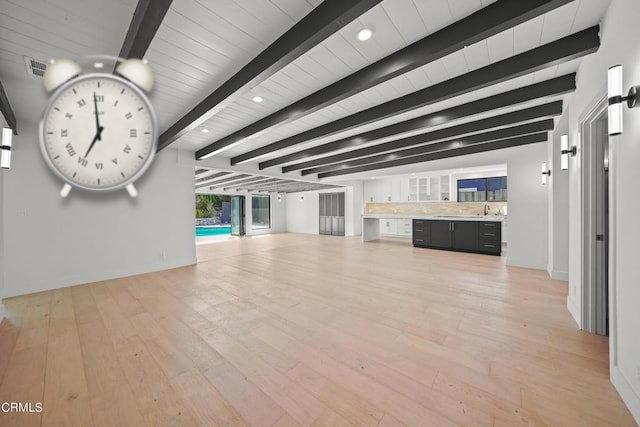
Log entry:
6 h 59 min
